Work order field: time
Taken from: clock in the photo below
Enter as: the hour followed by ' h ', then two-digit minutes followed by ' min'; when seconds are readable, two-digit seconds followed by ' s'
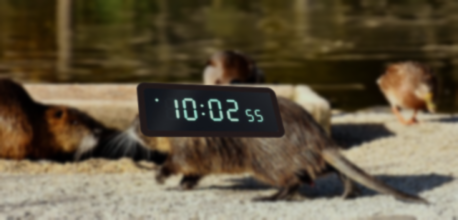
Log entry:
10 h 02 min 55 s
